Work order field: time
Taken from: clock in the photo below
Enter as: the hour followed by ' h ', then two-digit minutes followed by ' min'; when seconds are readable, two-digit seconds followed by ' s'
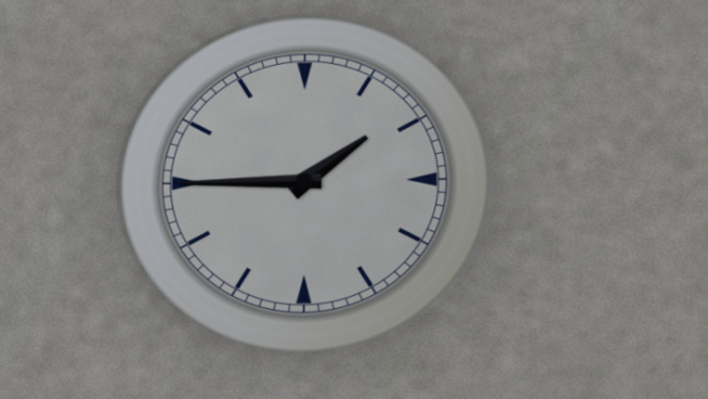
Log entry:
1 h 45 min
